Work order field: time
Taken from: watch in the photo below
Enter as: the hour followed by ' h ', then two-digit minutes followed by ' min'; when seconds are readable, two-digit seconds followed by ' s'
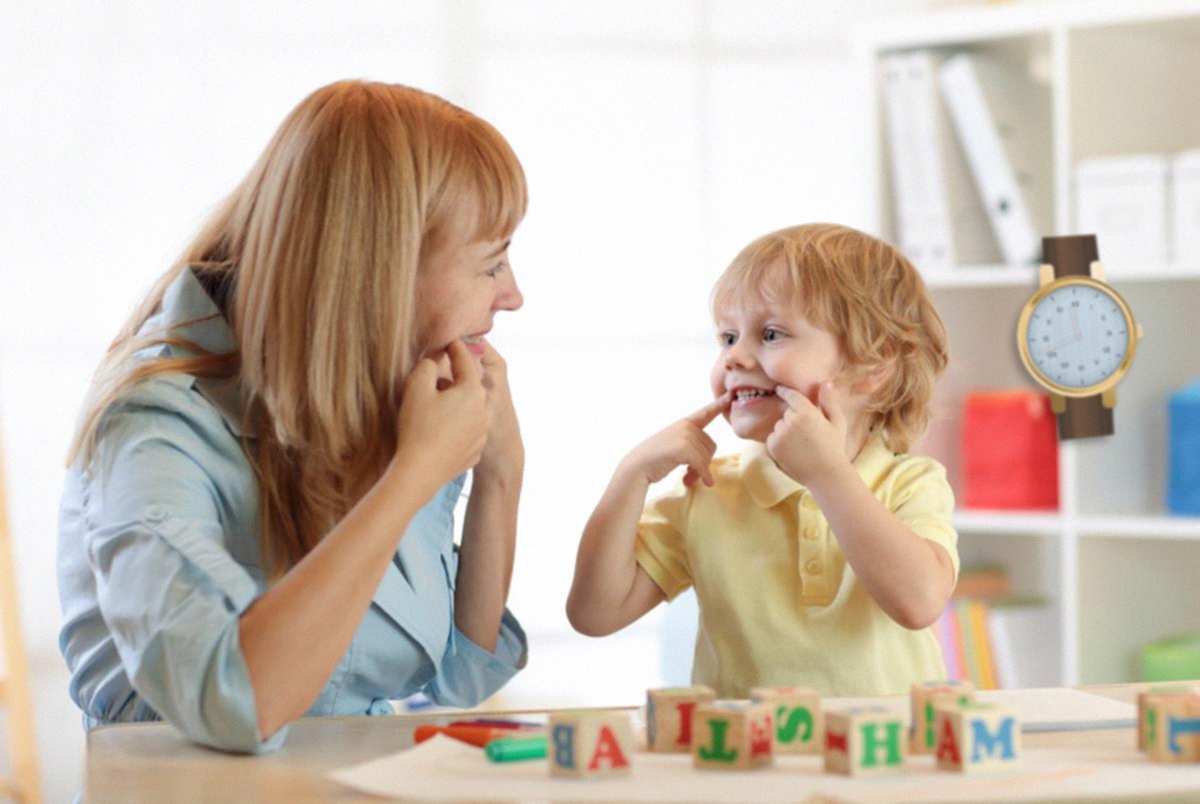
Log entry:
11 h 42 min
